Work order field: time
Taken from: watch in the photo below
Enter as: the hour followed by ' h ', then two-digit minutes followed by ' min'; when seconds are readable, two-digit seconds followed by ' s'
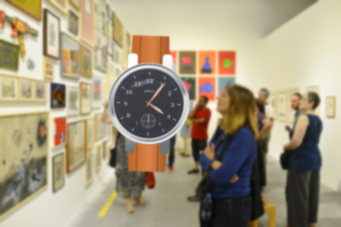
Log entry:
4 h 06 min
